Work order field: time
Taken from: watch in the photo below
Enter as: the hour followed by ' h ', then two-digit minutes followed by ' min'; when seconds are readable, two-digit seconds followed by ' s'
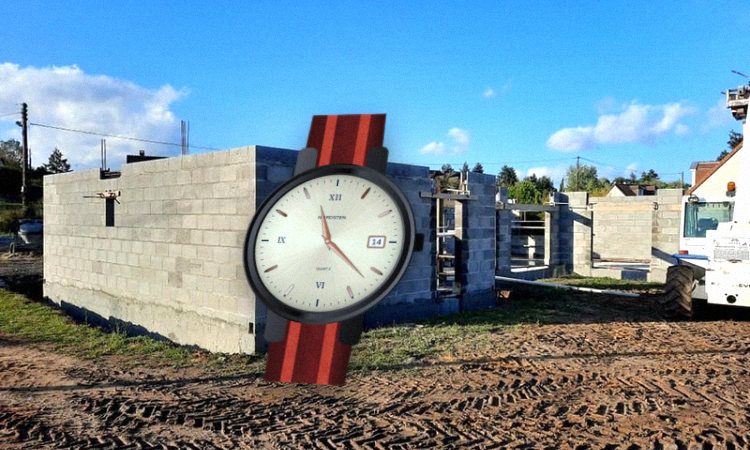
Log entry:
11 h 22 min
